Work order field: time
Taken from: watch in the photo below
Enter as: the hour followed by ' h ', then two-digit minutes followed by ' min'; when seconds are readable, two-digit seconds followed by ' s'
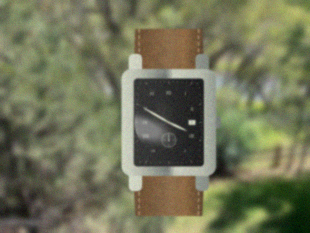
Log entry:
3 h 50 min
